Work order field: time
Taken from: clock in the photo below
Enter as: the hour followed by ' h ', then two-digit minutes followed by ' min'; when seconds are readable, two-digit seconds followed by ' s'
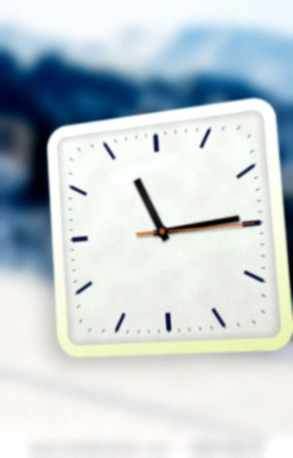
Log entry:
11 h 14 min 15 s
